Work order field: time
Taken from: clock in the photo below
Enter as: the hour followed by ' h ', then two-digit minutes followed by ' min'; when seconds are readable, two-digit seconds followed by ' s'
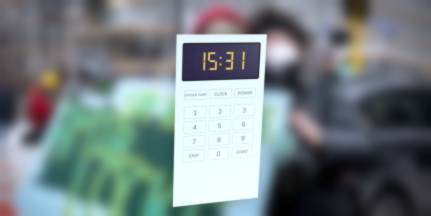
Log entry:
15 h 31 min
